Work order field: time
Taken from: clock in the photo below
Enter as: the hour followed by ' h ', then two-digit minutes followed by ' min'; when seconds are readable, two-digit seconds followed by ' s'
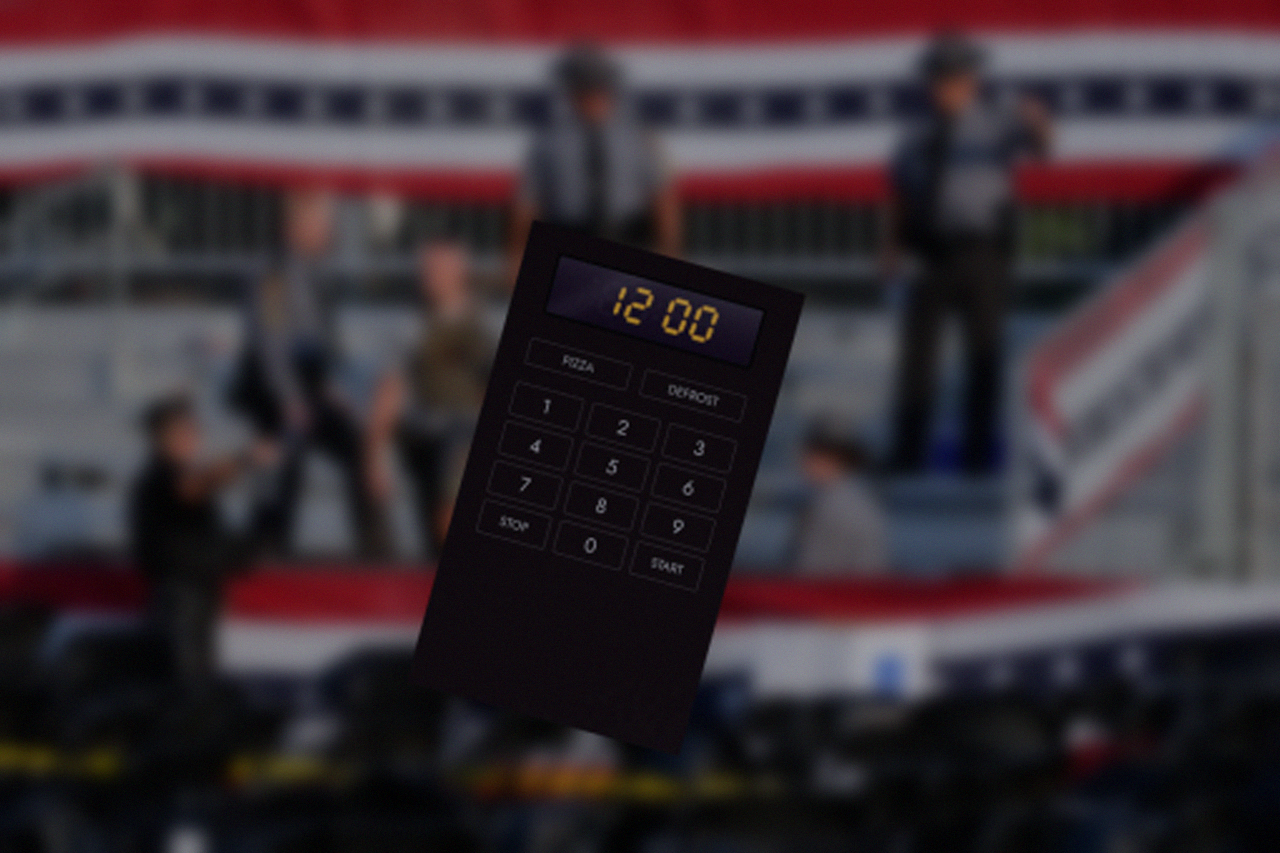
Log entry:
12 h 00 min
